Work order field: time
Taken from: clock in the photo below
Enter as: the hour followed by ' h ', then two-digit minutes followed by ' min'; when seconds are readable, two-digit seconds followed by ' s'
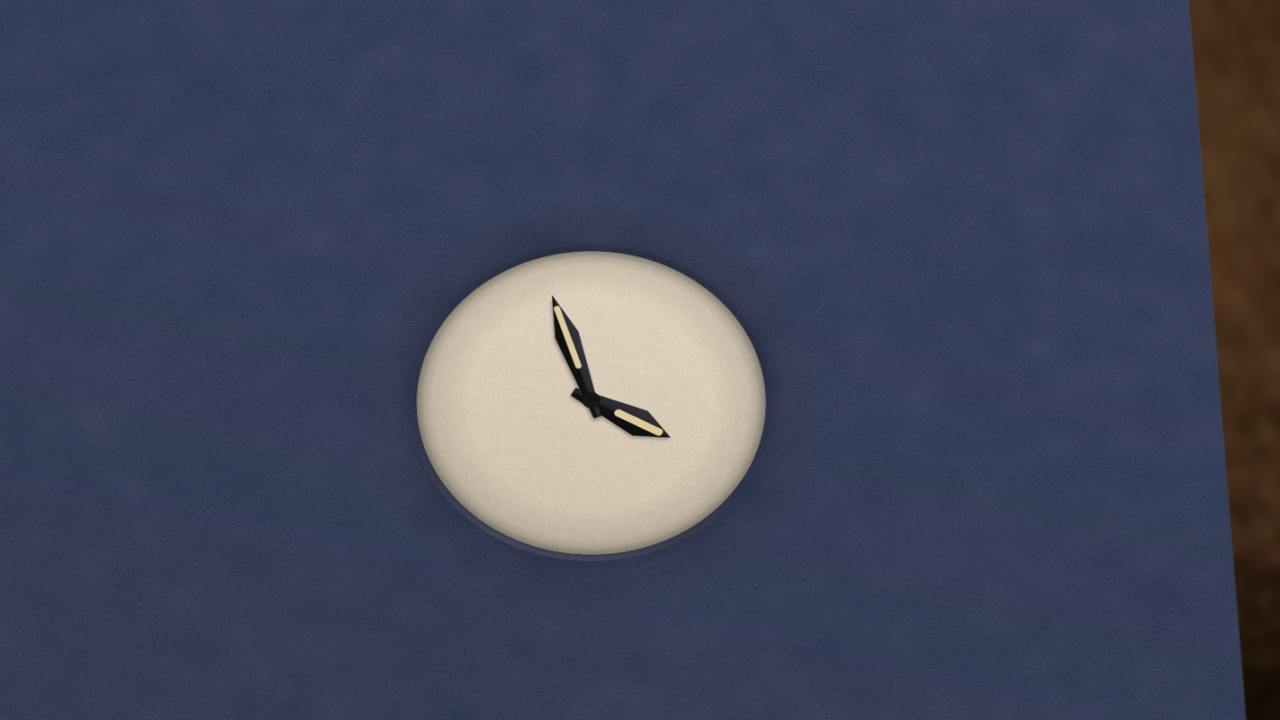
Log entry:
3 h 57 min
